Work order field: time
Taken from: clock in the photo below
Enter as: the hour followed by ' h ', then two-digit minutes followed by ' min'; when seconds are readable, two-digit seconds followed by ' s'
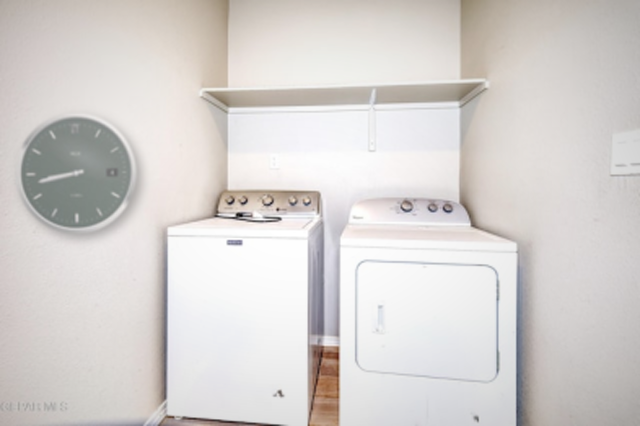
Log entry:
8 h 43 min
